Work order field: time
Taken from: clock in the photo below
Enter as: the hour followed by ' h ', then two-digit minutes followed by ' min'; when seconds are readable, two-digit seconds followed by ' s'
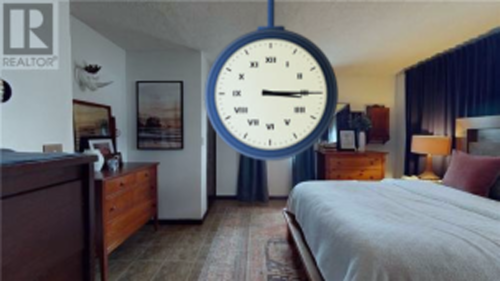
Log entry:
3 h 15 min
